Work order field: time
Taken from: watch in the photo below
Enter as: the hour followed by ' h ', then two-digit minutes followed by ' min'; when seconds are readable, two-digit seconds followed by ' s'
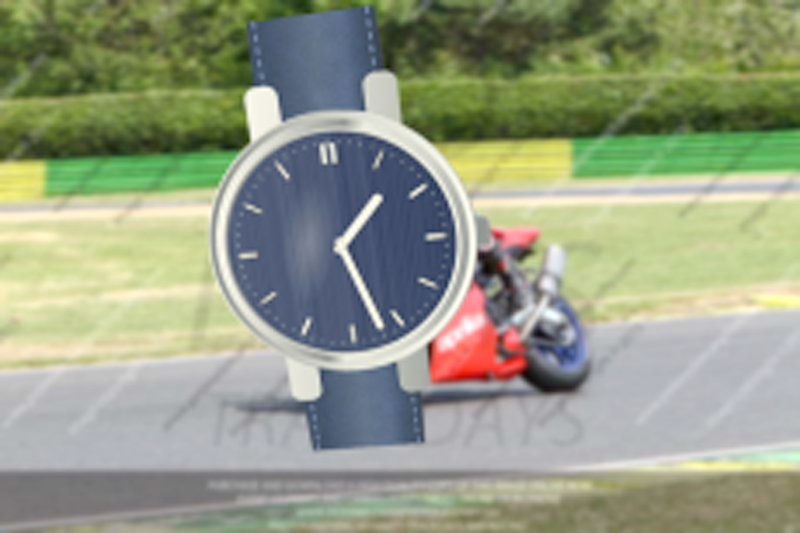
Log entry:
1 h 27 min
